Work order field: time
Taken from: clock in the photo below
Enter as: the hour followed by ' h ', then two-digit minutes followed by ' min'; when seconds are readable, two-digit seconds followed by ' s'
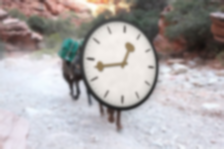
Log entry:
12 h 43 min
